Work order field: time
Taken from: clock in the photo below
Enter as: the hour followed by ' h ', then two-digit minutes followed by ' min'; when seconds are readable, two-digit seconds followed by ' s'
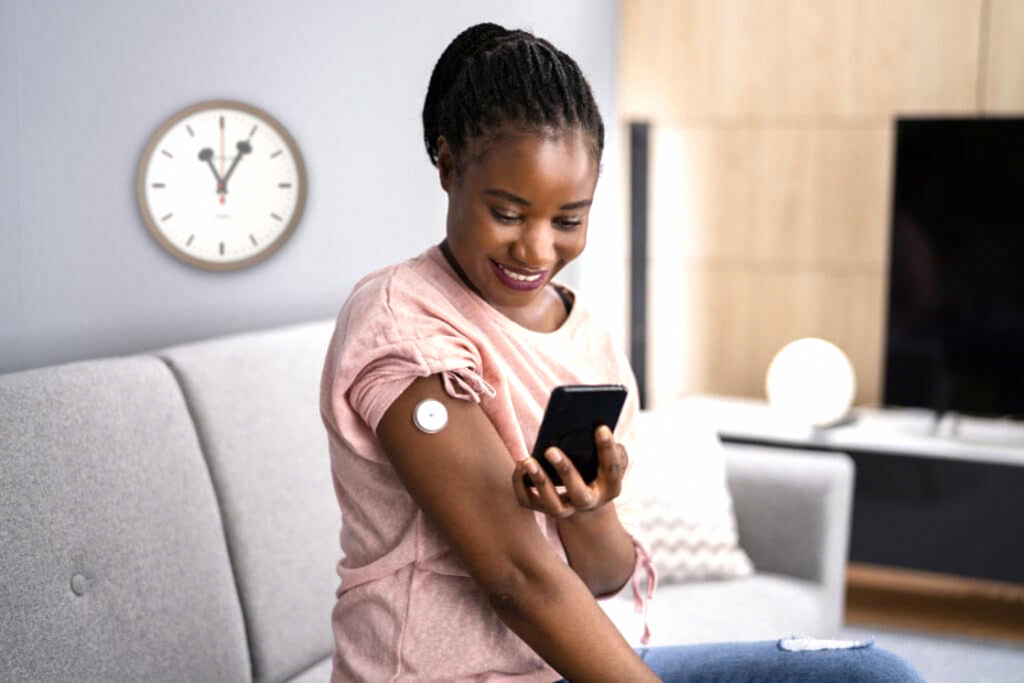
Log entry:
11 h 05 min 00 s
